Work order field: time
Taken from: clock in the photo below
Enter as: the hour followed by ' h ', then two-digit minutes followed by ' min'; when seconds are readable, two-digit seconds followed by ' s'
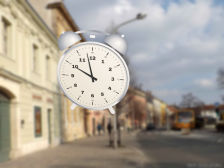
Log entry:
9 h 58 min
